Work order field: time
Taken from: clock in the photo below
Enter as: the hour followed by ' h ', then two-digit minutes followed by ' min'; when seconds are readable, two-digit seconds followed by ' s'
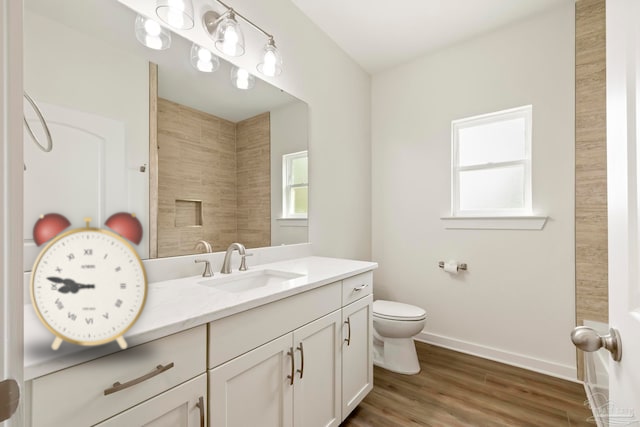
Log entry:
8 h 47 min
